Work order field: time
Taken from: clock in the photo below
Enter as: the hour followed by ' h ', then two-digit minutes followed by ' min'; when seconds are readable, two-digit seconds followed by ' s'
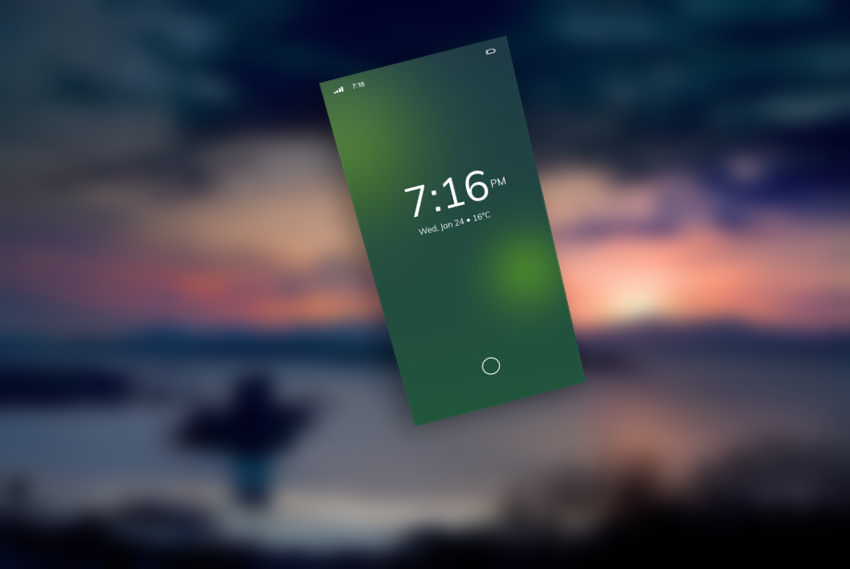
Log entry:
7 h 16 min
